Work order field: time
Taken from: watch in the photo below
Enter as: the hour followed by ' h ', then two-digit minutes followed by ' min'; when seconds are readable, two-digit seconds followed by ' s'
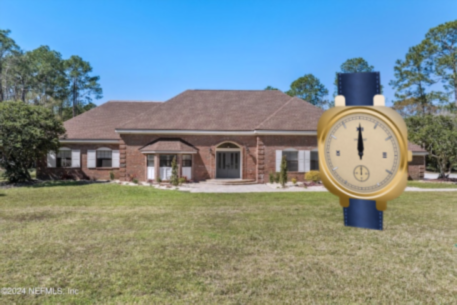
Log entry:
12 h 00 min
